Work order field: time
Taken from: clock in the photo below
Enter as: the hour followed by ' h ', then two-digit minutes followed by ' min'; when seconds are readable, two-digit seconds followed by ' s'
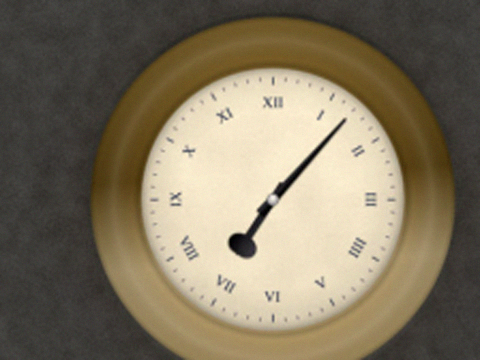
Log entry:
7 h 07 min
